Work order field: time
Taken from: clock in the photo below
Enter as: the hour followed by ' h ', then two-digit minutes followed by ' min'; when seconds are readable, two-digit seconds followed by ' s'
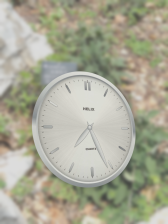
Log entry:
7 h 26 min
